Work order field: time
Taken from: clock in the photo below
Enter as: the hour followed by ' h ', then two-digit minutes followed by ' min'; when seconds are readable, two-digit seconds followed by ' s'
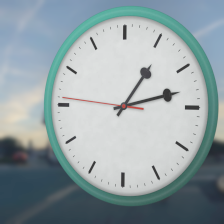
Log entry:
1 h 12 min 46 s
